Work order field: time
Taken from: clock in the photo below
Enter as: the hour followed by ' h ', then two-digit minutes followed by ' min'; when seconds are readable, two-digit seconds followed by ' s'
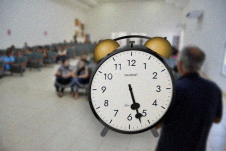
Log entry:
5 h 27 min
